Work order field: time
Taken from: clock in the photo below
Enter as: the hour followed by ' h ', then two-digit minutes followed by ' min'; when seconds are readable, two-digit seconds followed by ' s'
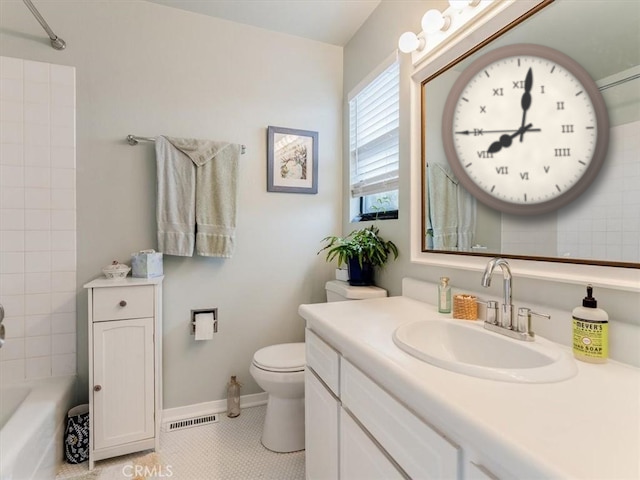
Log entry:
8 h 01 min 45 s
